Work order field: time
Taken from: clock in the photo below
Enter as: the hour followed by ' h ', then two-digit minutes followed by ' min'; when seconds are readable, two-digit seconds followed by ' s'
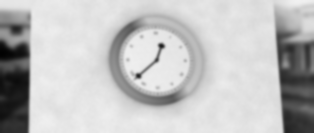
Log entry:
12 h 38 min
